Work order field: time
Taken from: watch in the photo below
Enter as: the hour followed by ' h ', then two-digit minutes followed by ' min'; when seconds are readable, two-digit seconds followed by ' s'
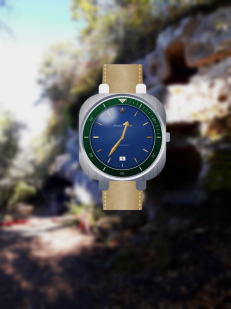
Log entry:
12 h 36 min
